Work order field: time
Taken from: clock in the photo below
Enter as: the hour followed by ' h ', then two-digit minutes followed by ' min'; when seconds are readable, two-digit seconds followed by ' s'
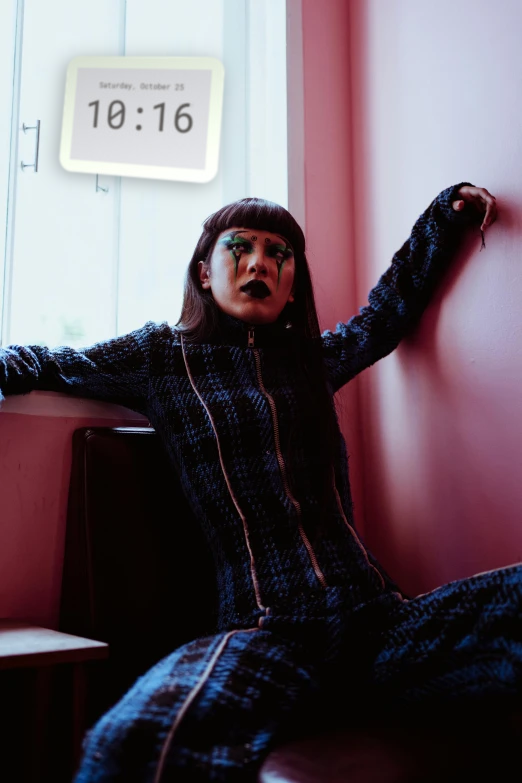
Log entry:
10 h 16 min
